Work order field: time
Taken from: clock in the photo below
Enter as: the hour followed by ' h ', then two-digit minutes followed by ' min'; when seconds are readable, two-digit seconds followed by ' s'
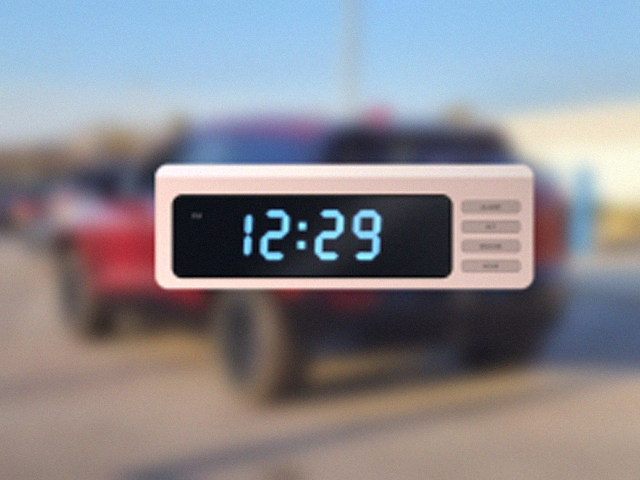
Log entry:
12 h 29 min
